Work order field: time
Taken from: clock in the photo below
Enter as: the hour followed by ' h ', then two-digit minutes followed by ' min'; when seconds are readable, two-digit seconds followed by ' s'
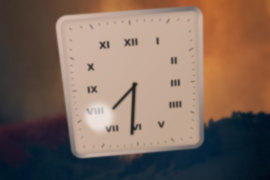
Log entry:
7 h 31 min
